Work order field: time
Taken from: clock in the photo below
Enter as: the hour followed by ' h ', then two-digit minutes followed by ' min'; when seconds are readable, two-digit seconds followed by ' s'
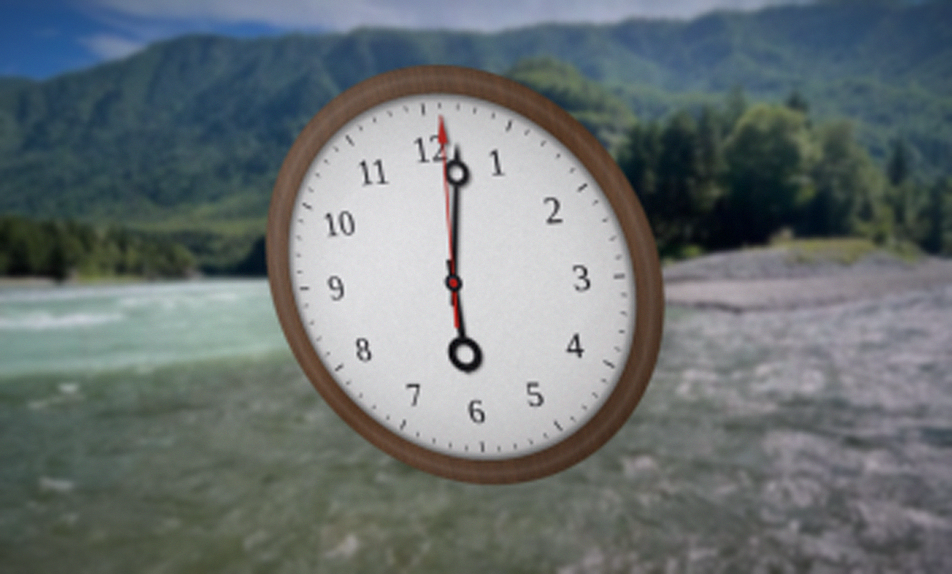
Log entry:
6 h 02 min 01 s
